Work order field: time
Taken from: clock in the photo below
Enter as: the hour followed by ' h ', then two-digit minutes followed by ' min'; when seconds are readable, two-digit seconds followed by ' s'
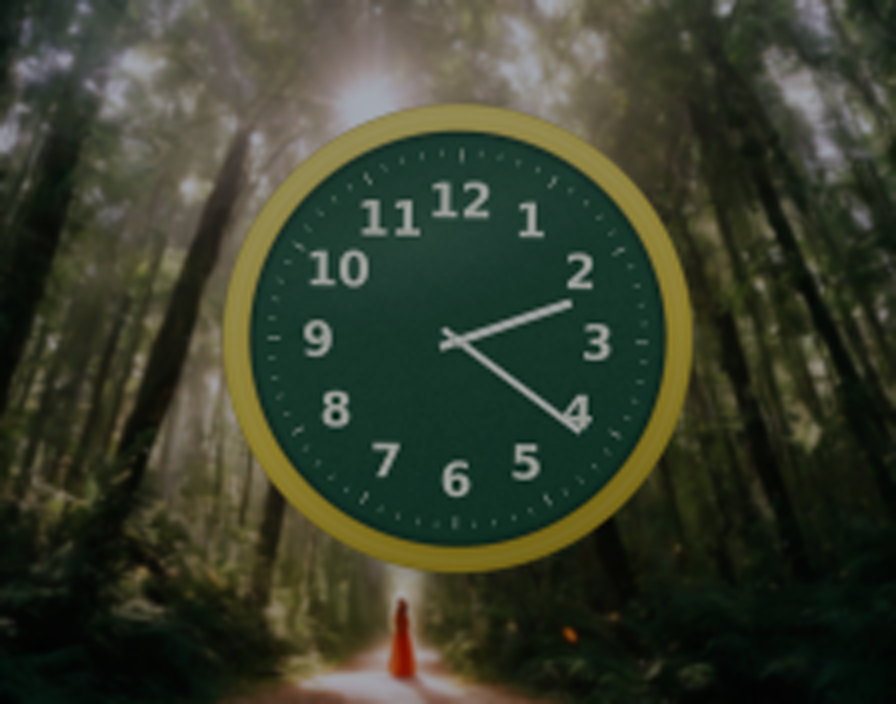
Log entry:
2 h 21 min
